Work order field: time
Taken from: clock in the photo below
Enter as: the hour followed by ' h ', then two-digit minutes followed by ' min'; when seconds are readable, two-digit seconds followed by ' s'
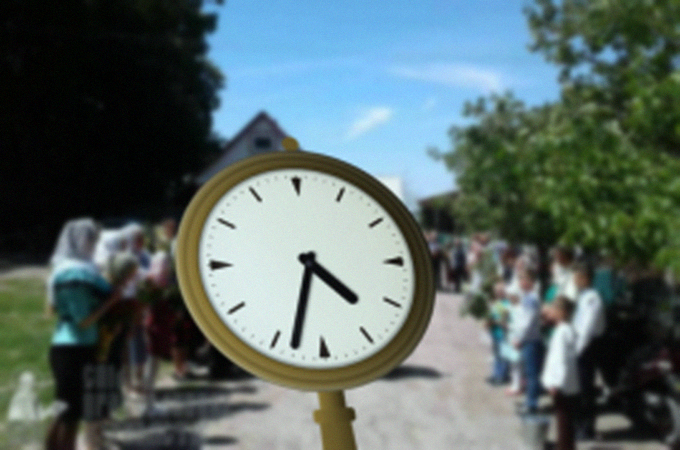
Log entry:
4 h 33 min
